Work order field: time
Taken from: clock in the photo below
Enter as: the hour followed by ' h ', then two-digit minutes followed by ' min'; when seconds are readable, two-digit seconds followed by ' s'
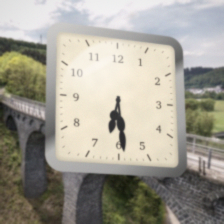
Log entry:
6 h 29 min
